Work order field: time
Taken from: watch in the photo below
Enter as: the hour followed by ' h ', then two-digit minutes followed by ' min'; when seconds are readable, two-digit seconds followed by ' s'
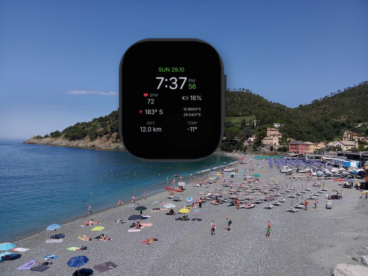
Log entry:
7 h 37 min
